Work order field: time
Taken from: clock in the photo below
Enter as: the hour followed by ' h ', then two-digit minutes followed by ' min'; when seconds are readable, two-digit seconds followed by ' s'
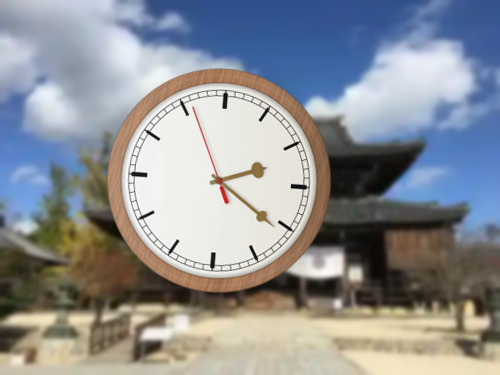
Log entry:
2 h 20 min 56 s
